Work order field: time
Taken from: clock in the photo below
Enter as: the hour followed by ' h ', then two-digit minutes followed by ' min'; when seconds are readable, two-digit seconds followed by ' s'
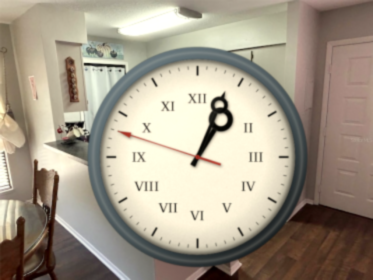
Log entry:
1 h 03 min 48 s
